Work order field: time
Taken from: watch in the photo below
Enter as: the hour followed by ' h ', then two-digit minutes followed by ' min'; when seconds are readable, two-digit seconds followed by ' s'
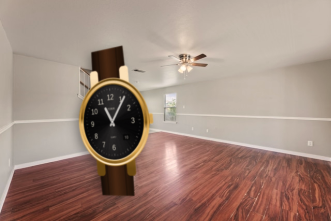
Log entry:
11 h 06 min
